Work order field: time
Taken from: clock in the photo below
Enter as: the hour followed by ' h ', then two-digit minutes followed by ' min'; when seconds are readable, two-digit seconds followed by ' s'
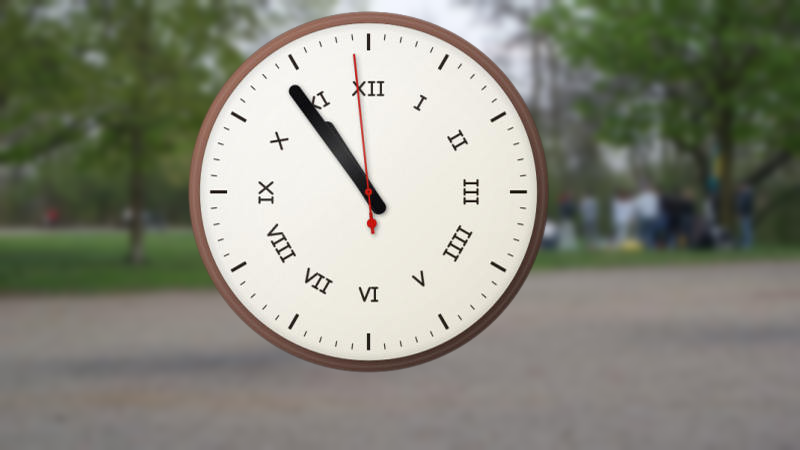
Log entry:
10 h 53 min 59 s
